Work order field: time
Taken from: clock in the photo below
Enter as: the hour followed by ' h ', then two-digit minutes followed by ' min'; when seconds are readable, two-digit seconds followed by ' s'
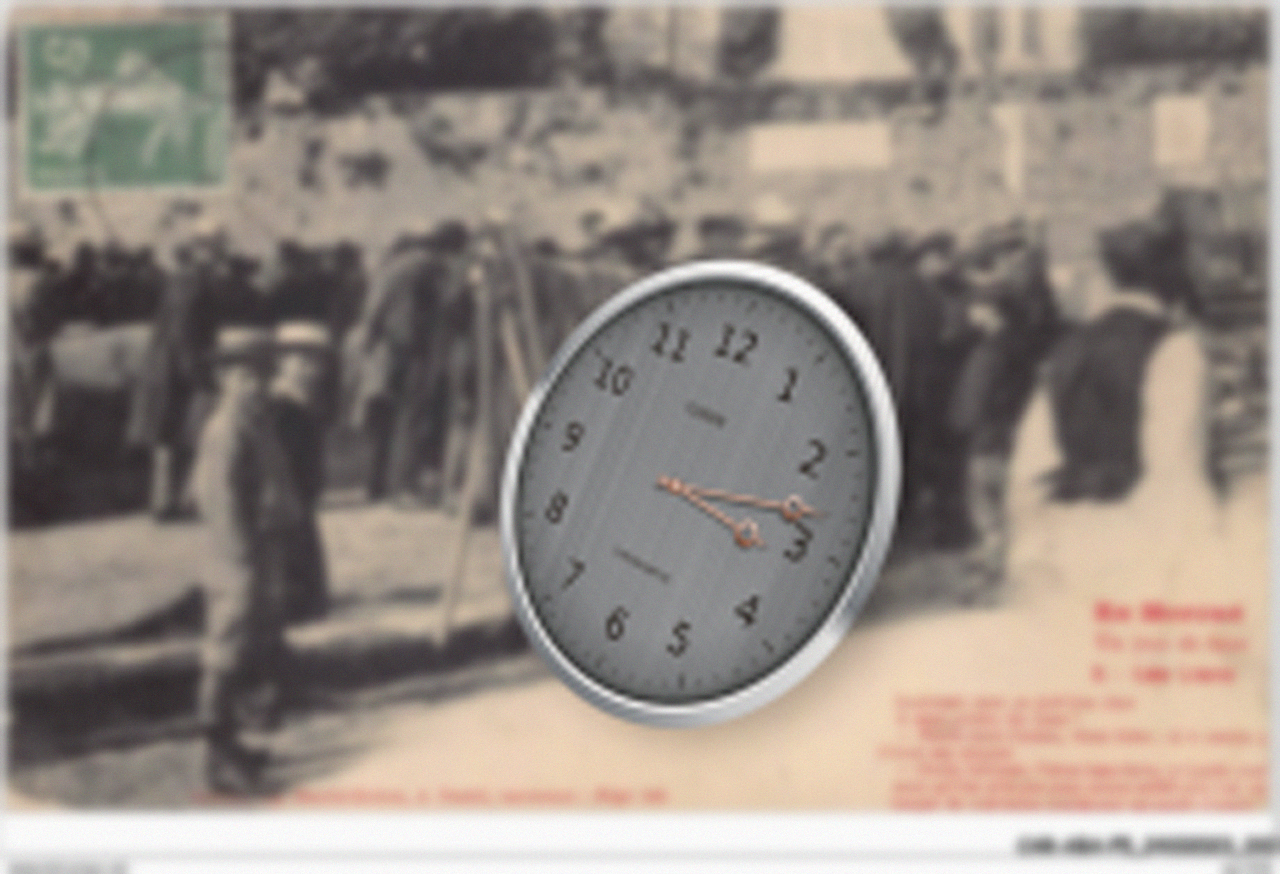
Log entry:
3 h 13 min
